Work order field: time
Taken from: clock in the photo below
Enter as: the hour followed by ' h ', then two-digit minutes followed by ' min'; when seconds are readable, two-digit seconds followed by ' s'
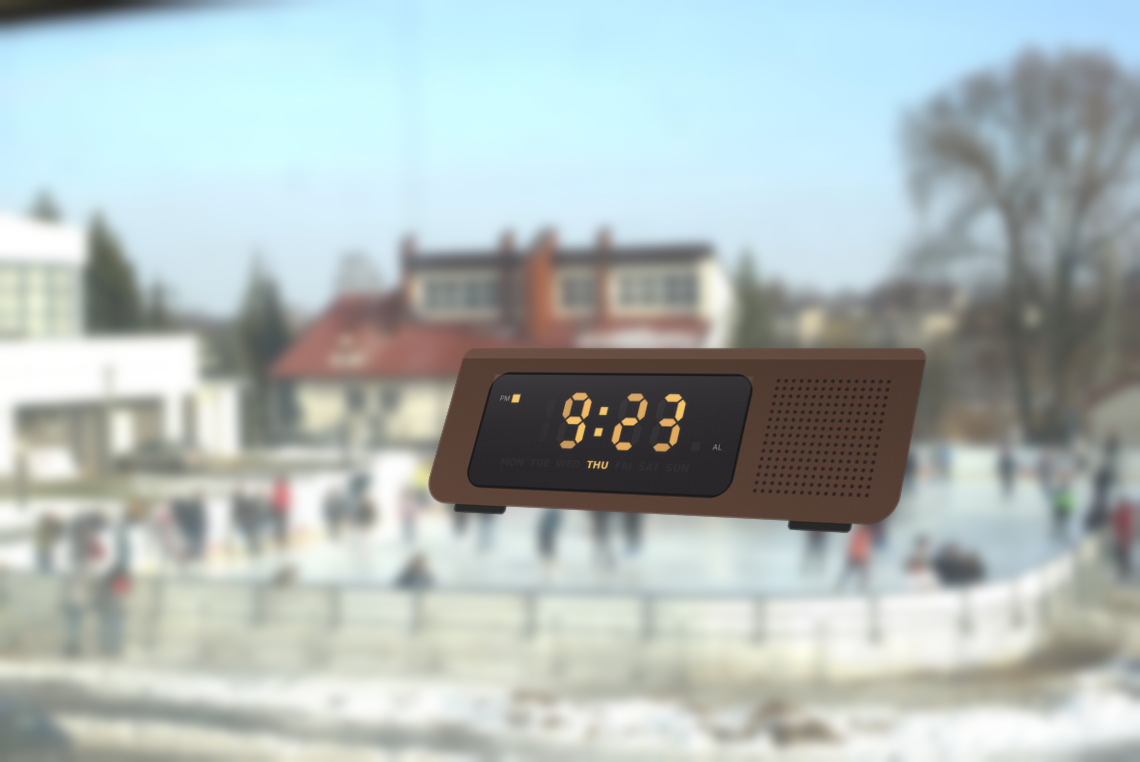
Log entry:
9 h 23 min
